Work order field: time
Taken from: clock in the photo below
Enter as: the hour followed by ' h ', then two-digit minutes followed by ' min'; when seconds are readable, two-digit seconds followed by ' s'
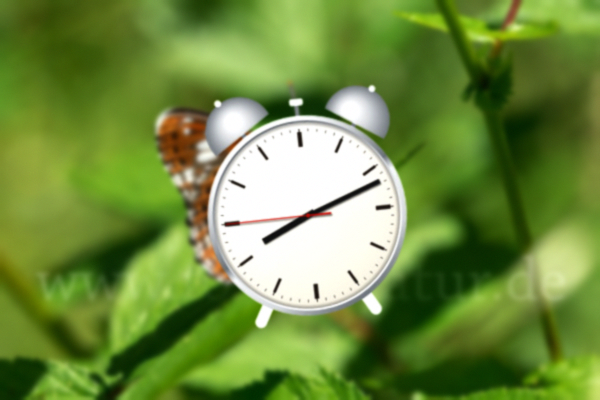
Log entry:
8 h 11 min 45 s
